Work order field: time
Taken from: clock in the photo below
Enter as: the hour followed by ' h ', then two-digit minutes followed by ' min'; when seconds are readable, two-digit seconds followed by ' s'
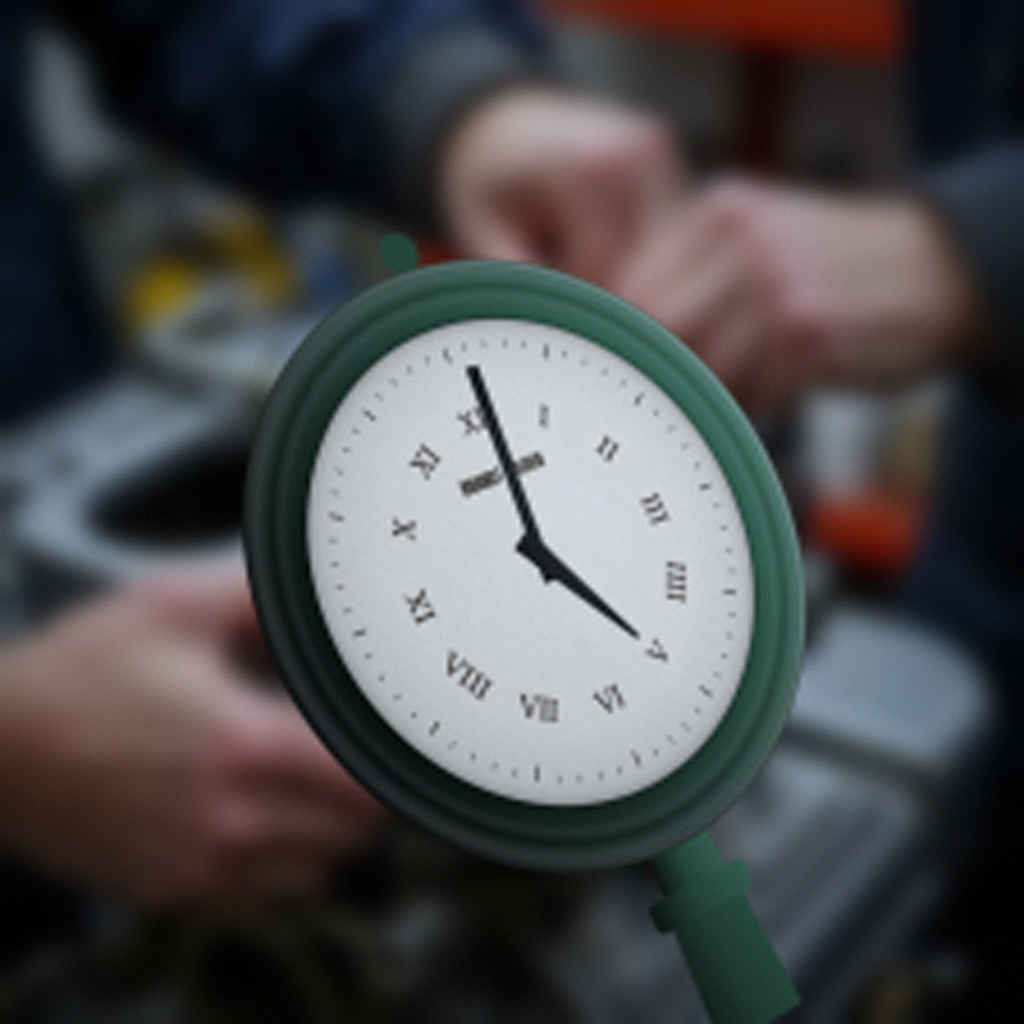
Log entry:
5 h 01 min
